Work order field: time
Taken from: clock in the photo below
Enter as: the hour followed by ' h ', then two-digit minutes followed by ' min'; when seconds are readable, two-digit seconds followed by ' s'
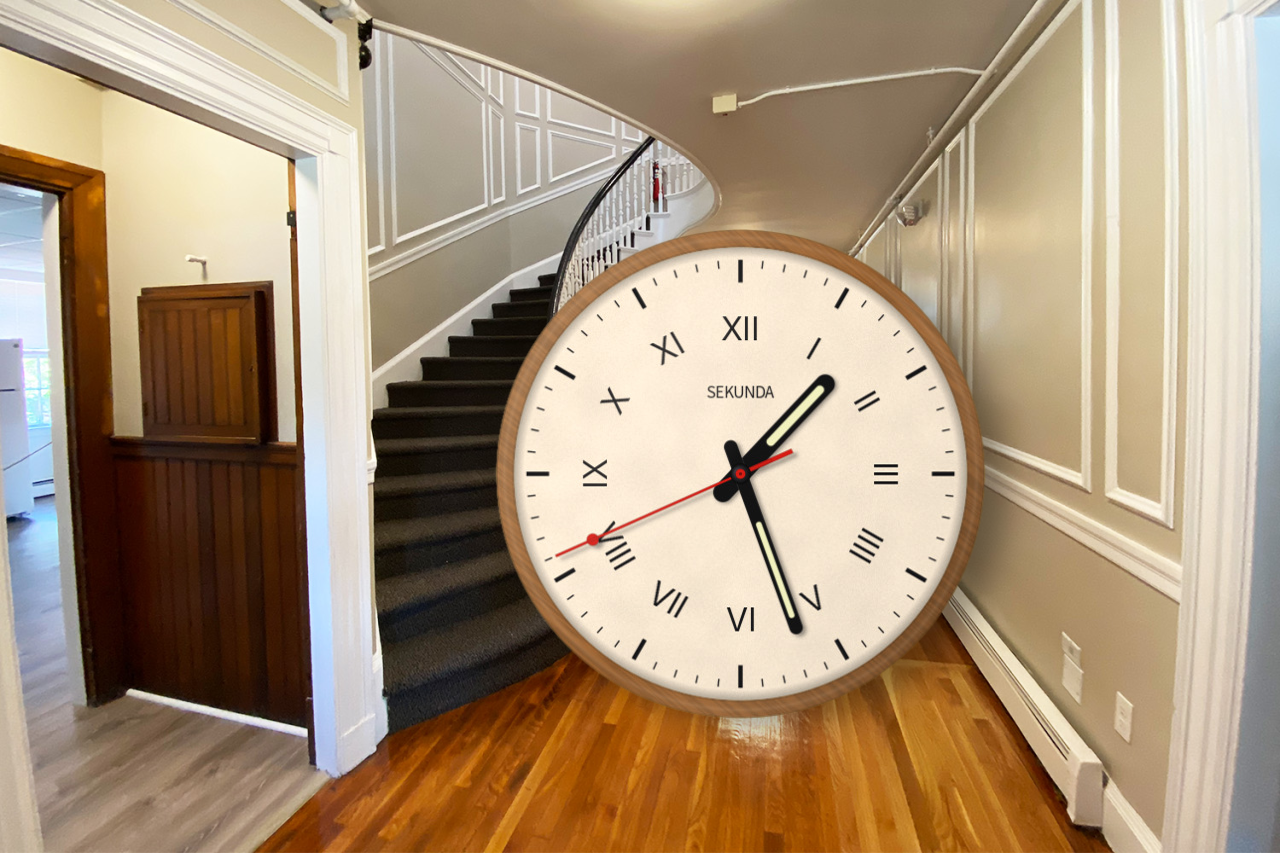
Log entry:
1 h 26 min 41 s
